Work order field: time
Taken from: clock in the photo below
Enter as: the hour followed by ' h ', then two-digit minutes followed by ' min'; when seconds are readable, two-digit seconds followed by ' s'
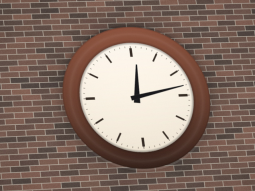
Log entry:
12 h 13 min
